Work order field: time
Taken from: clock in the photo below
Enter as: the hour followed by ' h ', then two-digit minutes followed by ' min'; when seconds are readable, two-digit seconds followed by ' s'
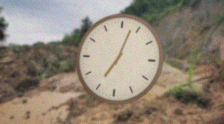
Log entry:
7 h 03 min
